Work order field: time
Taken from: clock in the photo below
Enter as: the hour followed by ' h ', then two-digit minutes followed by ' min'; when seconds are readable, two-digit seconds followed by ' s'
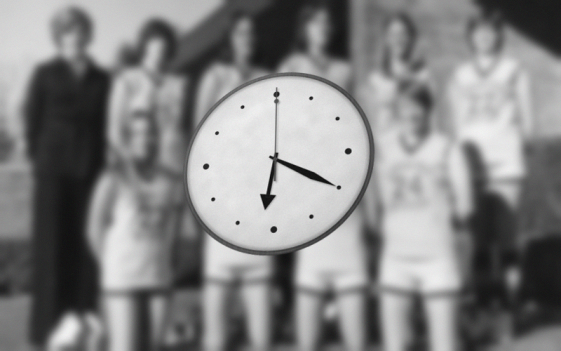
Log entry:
6 h 20 min 00 s
